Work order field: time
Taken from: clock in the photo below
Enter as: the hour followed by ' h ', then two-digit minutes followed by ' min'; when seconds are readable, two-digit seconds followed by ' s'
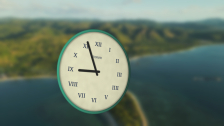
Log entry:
8 h 56 min
